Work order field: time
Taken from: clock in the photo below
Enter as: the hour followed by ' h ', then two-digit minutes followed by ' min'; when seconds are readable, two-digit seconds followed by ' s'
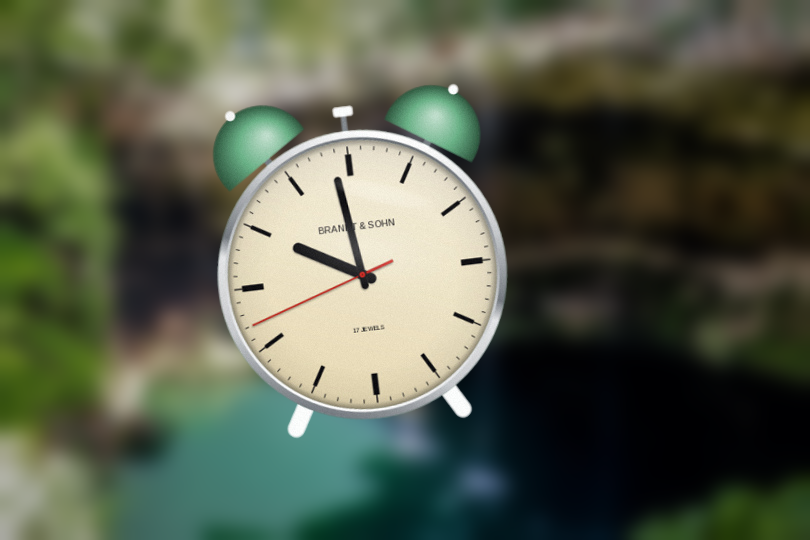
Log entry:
9 h 58 min 42 s
